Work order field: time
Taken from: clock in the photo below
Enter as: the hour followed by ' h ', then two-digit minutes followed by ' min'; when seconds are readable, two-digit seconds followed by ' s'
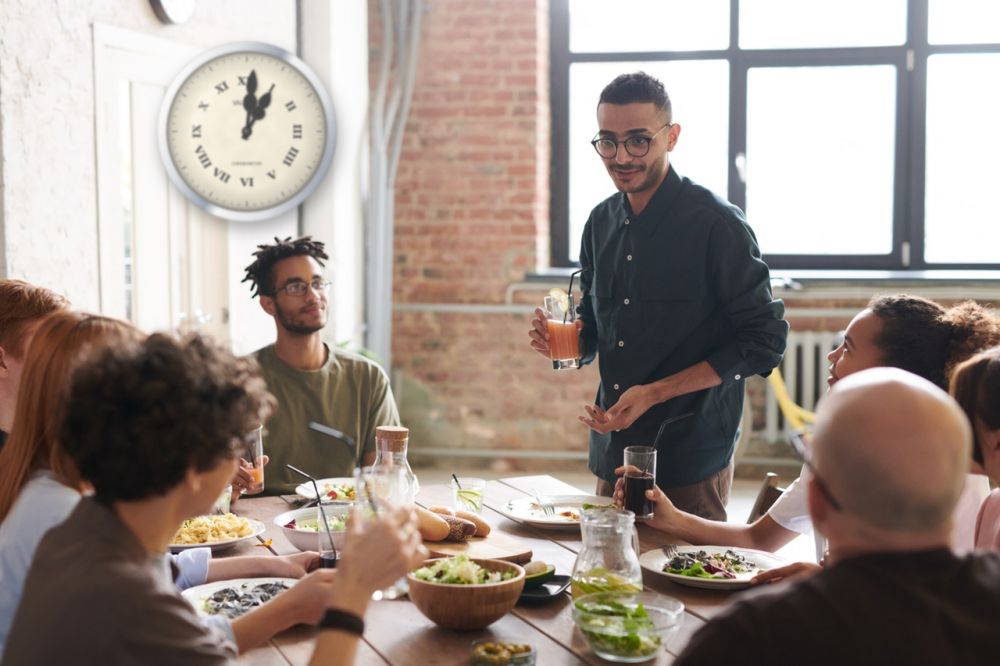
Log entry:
1 h 01 min
